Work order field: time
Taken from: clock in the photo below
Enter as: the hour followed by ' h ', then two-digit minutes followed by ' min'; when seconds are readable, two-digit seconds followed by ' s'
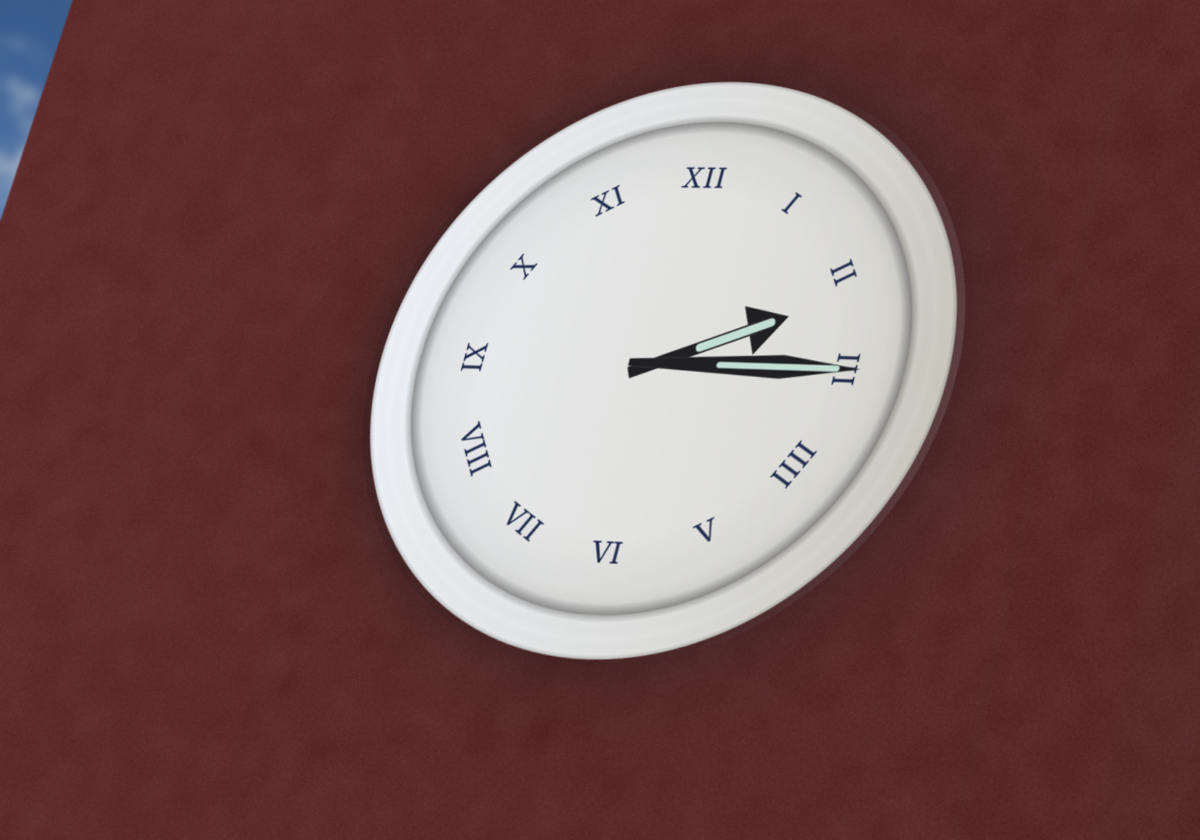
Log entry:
2 h 15 min
